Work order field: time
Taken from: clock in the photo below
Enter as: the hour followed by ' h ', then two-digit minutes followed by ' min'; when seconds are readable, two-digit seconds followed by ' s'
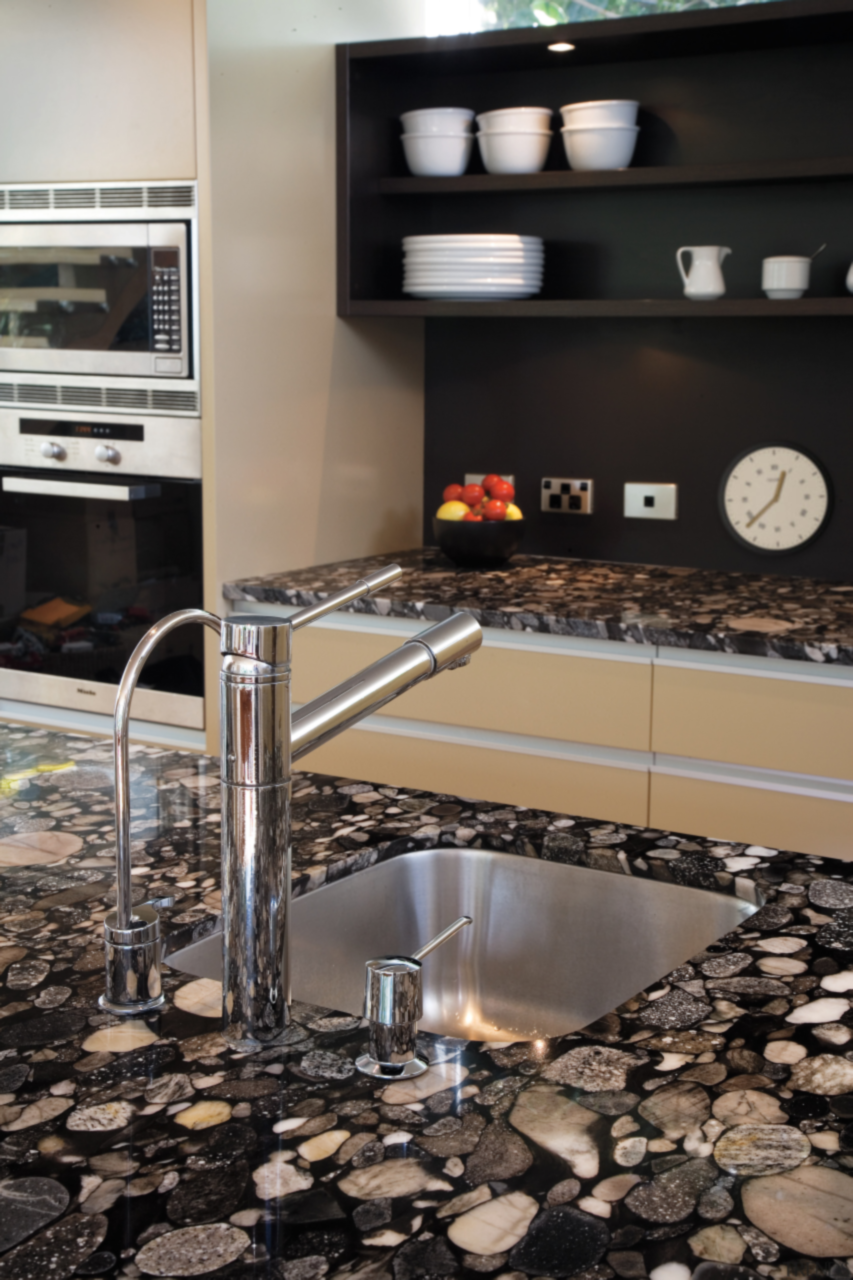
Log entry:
12 h 38 min
